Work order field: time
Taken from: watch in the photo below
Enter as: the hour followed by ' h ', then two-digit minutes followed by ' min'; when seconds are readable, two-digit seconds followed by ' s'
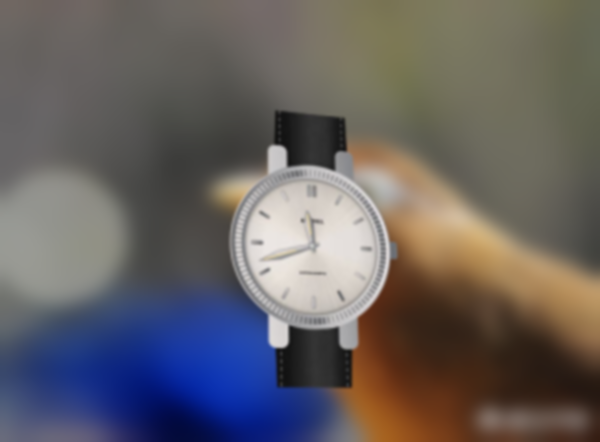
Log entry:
11 h 42 min
